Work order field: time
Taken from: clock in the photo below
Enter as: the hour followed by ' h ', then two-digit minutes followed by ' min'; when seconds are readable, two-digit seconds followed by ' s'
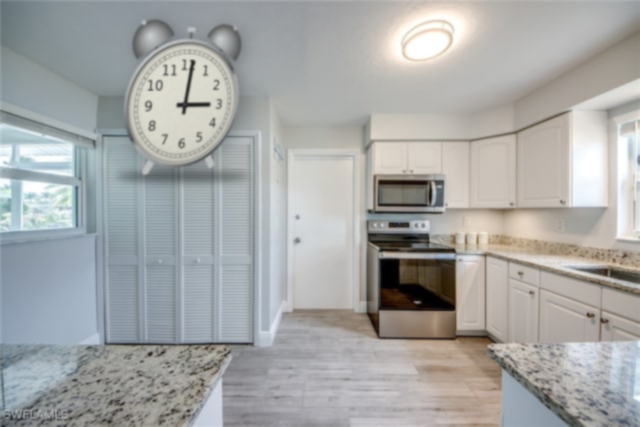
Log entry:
3 h 01 min
